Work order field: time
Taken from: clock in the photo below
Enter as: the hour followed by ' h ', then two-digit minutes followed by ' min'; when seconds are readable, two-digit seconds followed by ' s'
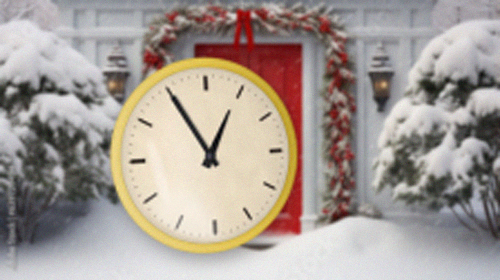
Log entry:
12 h 55 min
